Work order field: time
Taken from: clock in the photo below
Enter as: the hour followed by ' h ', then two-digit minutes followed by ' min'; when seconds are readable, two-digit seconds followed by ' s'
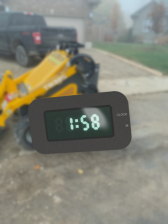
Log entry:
1 h 58 min
